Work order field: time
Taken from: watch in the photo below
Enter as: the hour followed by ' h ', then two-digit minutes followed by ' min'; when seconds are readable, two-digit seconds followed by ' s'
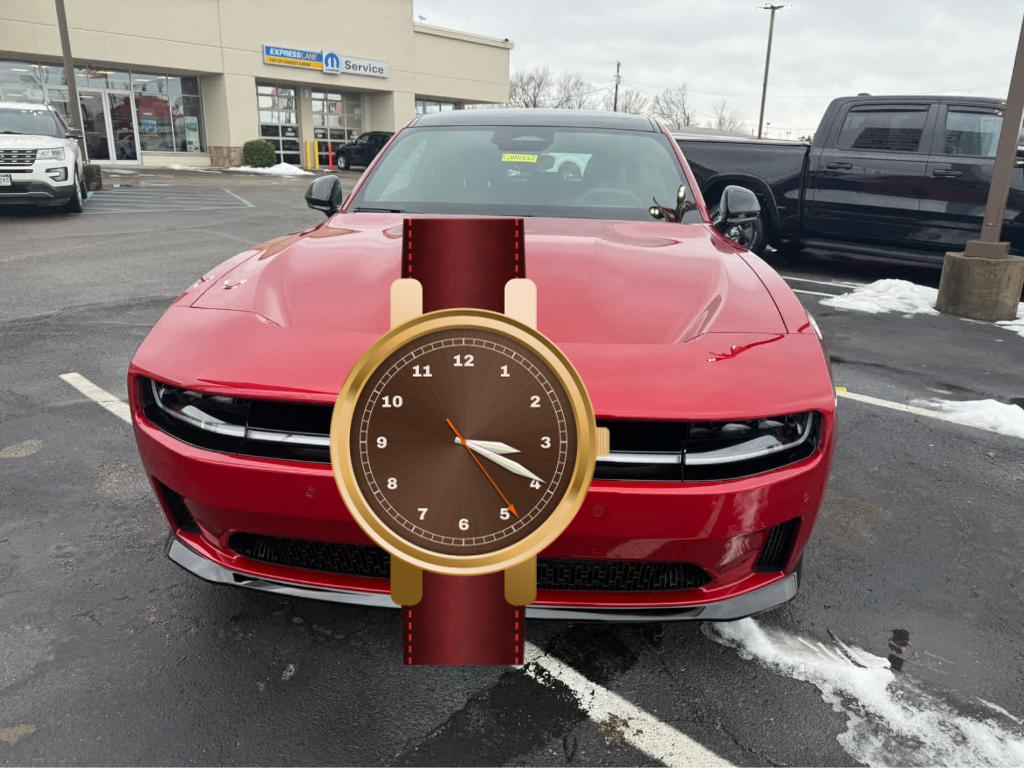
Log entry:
3 h 19 min 24 s
